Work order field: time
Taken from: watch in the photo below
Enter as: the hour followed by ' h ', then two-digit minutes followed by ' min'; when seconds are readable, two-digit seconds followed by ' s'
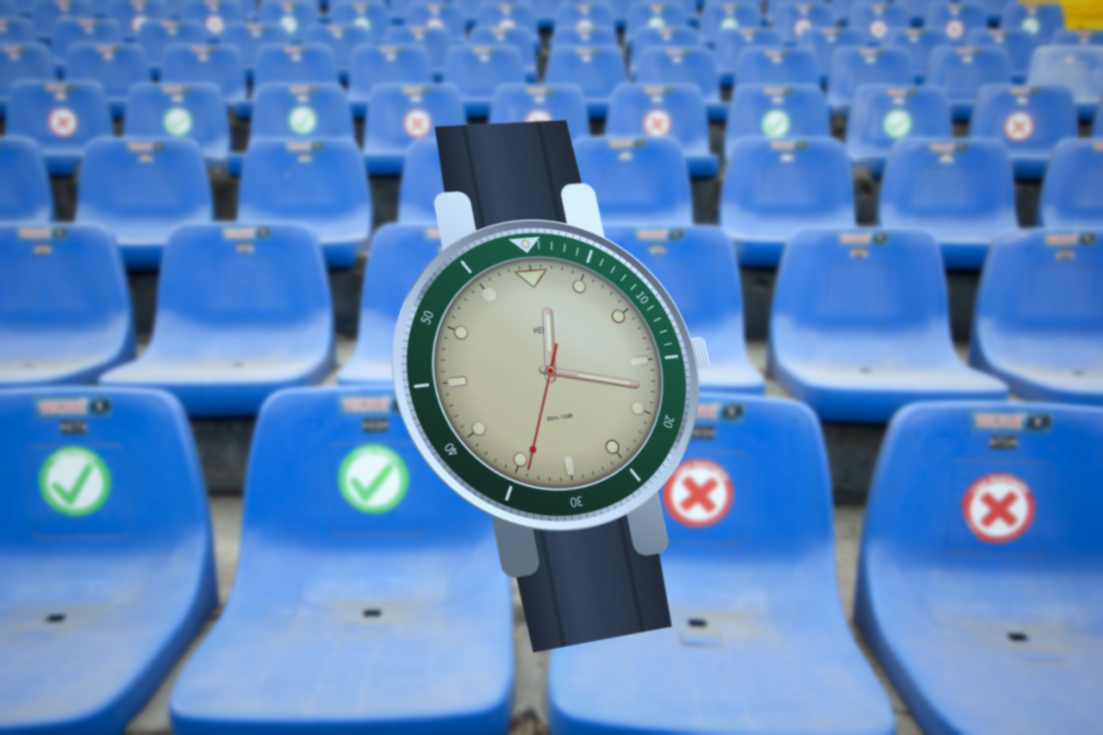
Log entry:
12 h 17 min 34 s
